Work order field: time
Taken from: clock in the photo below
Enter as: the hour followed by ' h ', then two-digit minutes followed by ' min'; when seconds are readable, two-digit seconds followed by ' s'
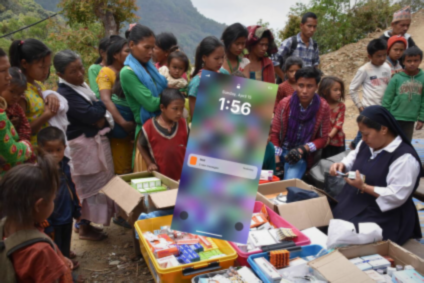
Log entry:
1 h 56 min
